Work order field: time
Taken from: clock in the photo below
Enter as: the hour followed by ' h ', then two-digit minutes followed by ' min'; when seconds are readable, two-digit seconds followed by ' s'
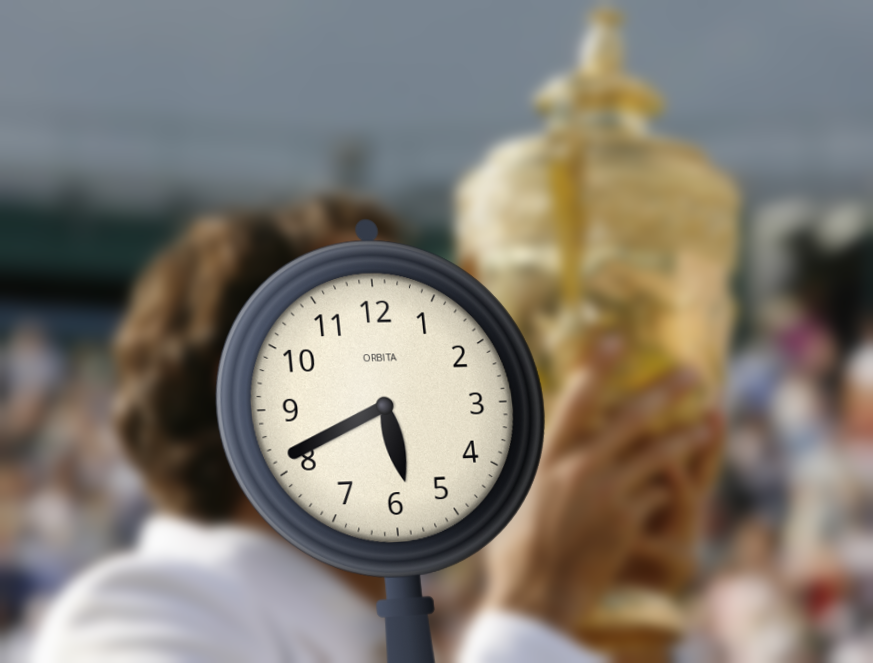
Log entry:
5 h 41 min
